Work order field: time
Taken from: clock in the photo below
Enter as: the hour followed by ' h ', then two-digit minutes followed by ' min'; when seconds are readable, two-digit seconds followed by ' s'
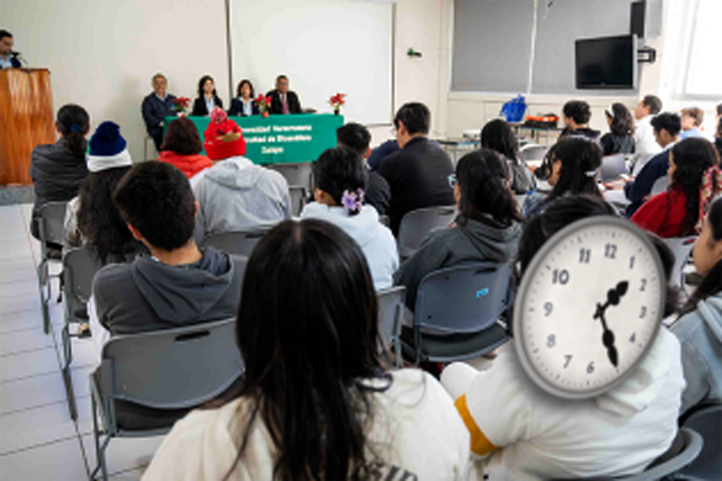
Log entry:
1 h 25 min
